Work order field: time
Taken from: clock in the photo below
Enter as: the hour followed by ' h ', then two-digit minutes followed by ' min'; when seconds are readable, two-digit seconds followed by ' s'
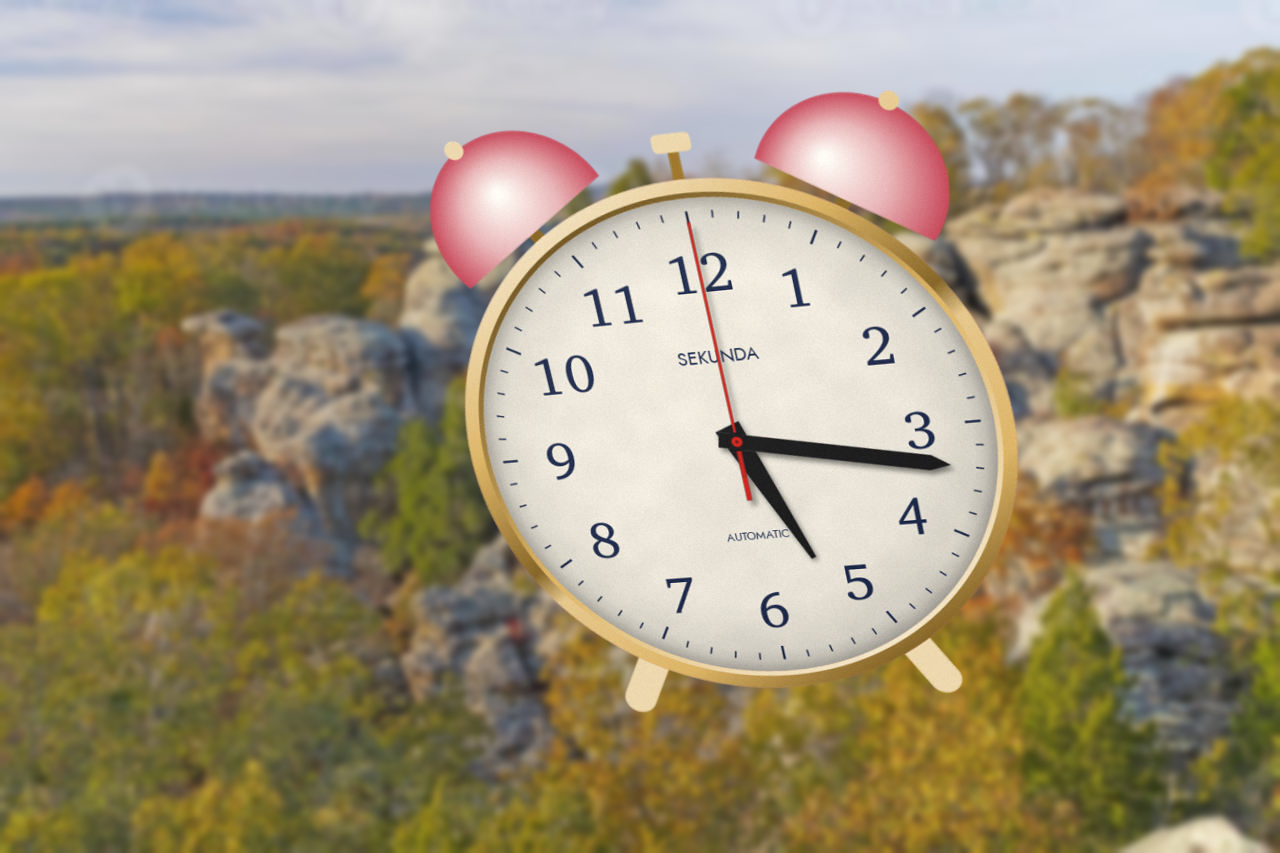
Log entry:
5 h 17 min 00 s
